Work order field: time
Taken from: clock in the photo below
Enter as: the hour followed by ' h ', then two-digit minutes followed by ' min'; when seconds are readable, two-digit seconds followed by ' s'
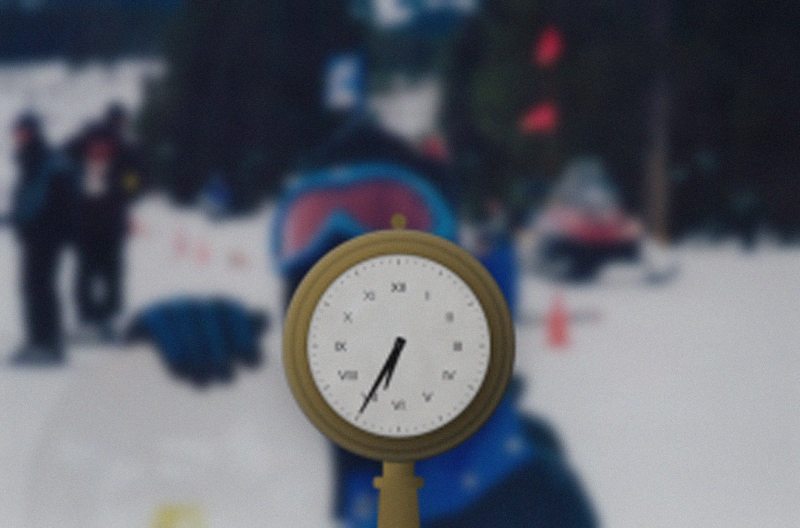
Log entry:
6 h 35 min
